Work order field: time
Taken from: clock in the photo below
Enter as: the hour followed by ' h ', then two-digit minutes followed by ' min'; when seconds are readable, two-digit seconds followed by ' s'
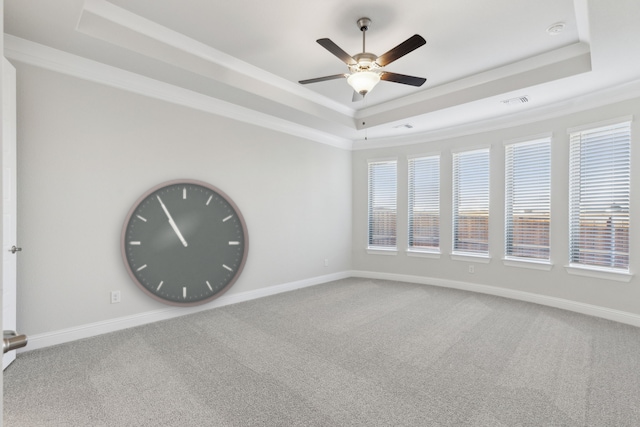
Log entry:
10 h 55 min
